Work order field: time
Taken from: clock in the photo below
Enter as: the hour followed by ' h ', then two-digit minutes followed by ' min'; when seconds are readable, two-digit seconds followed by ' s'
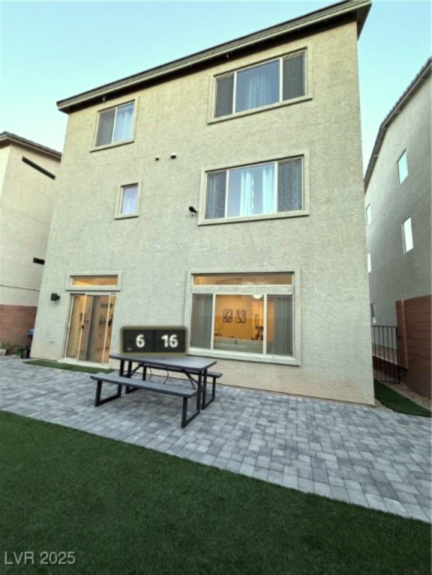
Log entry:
6 h 16 min
